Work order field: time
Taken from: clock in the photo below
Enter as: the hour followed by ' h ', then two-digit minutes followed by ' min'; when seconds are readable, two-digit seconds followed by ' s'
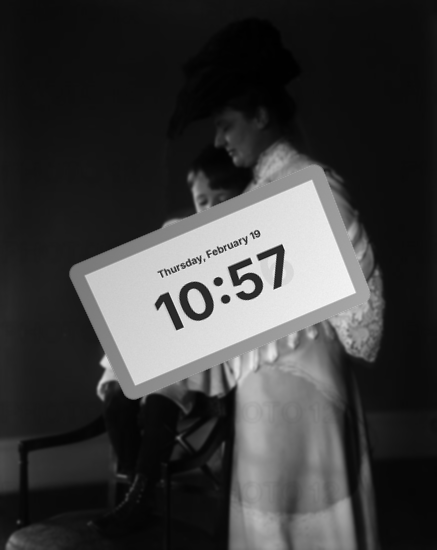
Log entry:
10 h 57 min
